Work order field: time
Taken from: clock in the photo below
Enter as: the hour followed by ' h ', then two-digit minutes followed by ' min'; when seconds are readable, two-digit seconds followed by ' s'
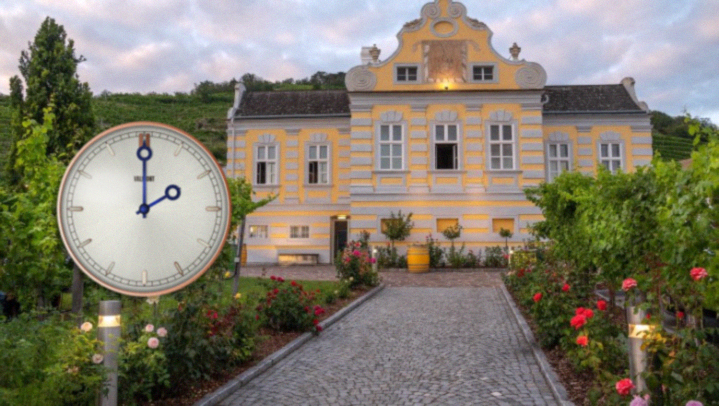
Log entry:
2 h 00 min
